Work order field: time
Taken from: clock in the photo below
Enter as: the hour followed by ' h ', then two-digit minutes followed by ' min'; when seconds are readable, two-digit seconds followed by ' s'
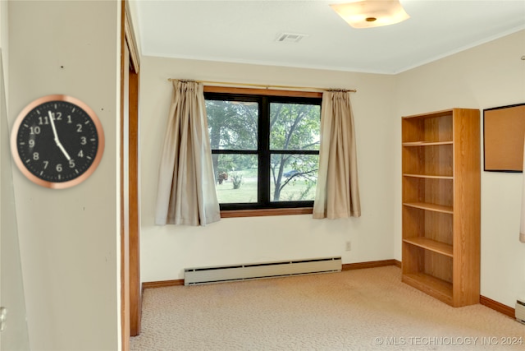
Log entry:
4 h 58 min
